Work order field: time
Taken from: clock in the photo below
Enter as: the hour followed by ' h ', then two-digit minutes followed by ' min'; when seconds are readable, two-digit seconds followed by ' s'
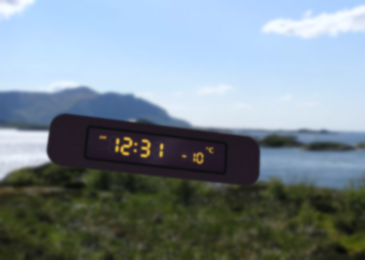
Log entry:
12 h 31 min
